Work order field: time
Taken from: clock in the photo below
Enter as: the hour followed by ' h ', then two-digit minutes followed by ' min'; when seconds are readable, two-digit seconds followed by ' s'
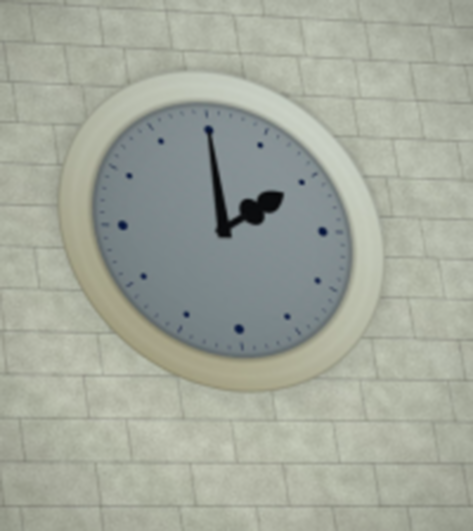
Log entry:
2 h 00 min
